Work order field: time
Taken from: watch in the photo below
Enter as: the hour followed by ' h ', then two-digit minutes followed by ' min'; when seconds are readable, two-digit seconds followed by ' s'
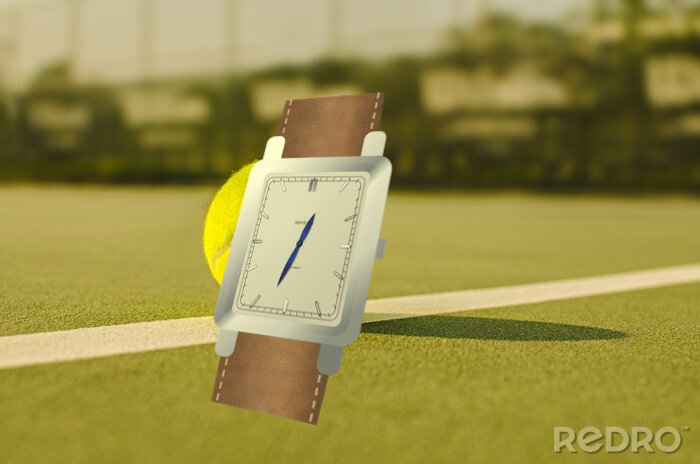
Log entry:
12 h 33 min
